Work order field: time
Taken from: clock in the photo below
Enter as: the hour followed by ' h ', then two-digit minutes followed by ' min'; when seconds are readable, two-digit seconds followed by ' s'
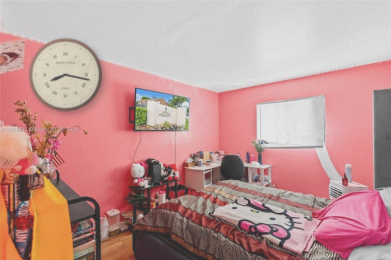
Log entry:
8 h 17 min
